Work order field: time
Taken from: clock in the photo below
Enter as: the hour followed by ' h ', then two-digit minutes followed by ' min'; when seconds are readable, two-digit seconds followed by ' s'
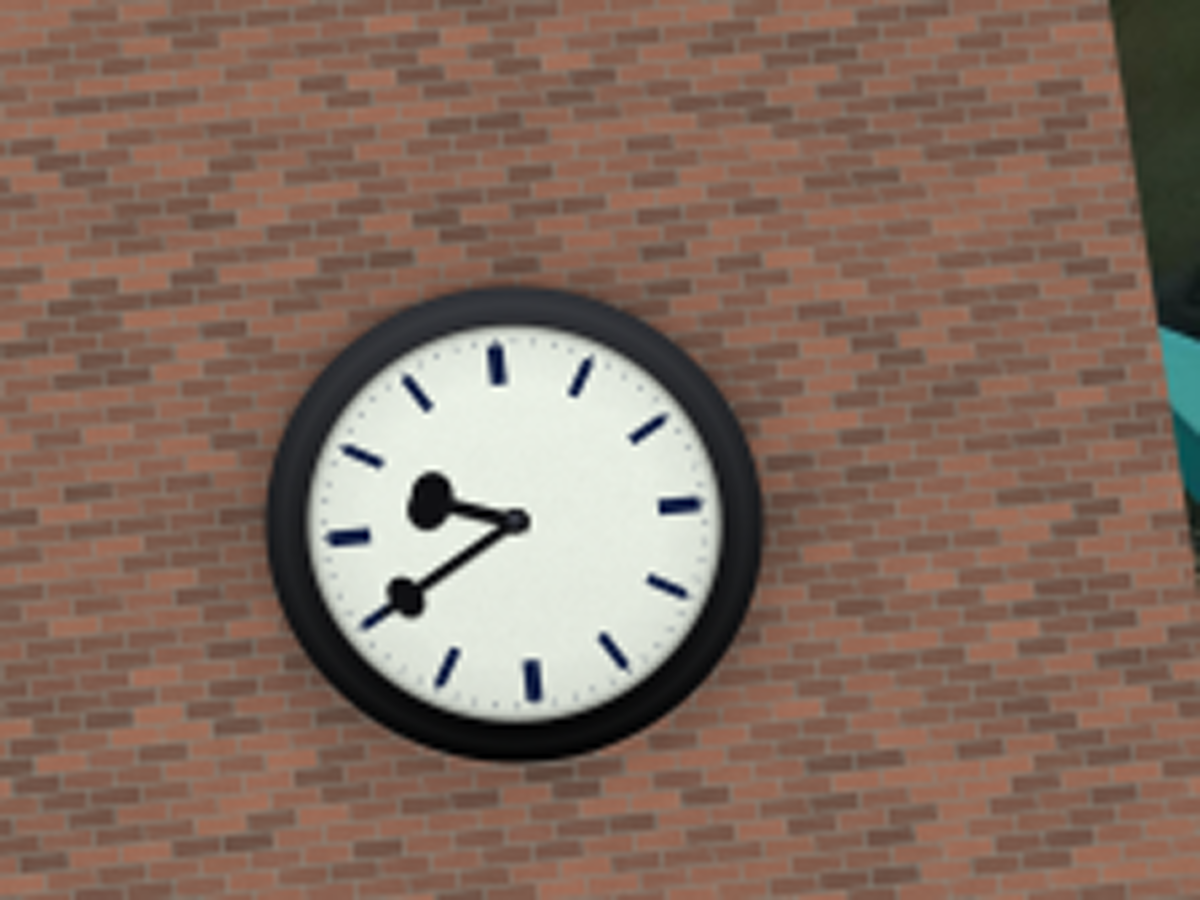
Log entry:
9 h 40 min
